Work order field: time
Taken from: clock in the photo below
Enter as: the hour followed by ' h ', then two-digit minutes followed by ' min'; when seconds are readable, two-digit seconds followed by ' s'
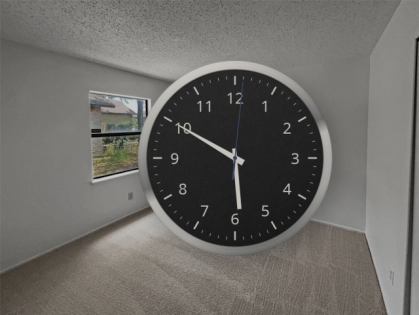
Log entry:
5 h 50 min 01 s
